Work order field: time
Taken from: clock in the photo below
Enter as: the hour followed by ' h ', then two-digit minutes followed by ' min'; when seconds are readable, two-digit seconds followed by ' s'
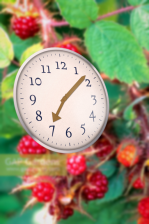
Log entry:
7 h 08 min
